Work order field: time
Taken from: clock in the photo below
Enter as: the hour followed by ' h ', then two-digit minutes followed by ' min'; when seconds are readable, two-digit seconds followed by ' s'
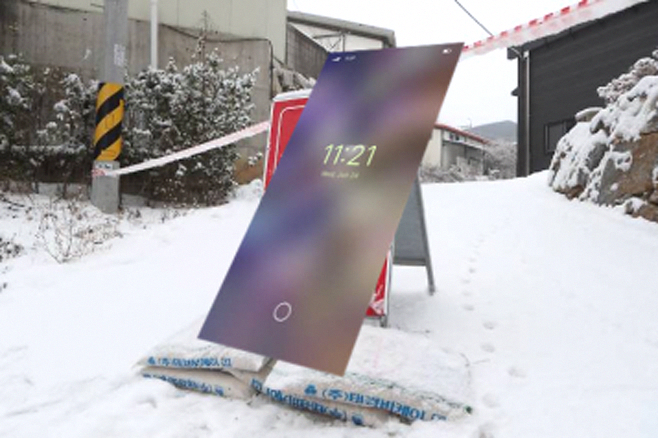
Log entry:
11 h 21 min
